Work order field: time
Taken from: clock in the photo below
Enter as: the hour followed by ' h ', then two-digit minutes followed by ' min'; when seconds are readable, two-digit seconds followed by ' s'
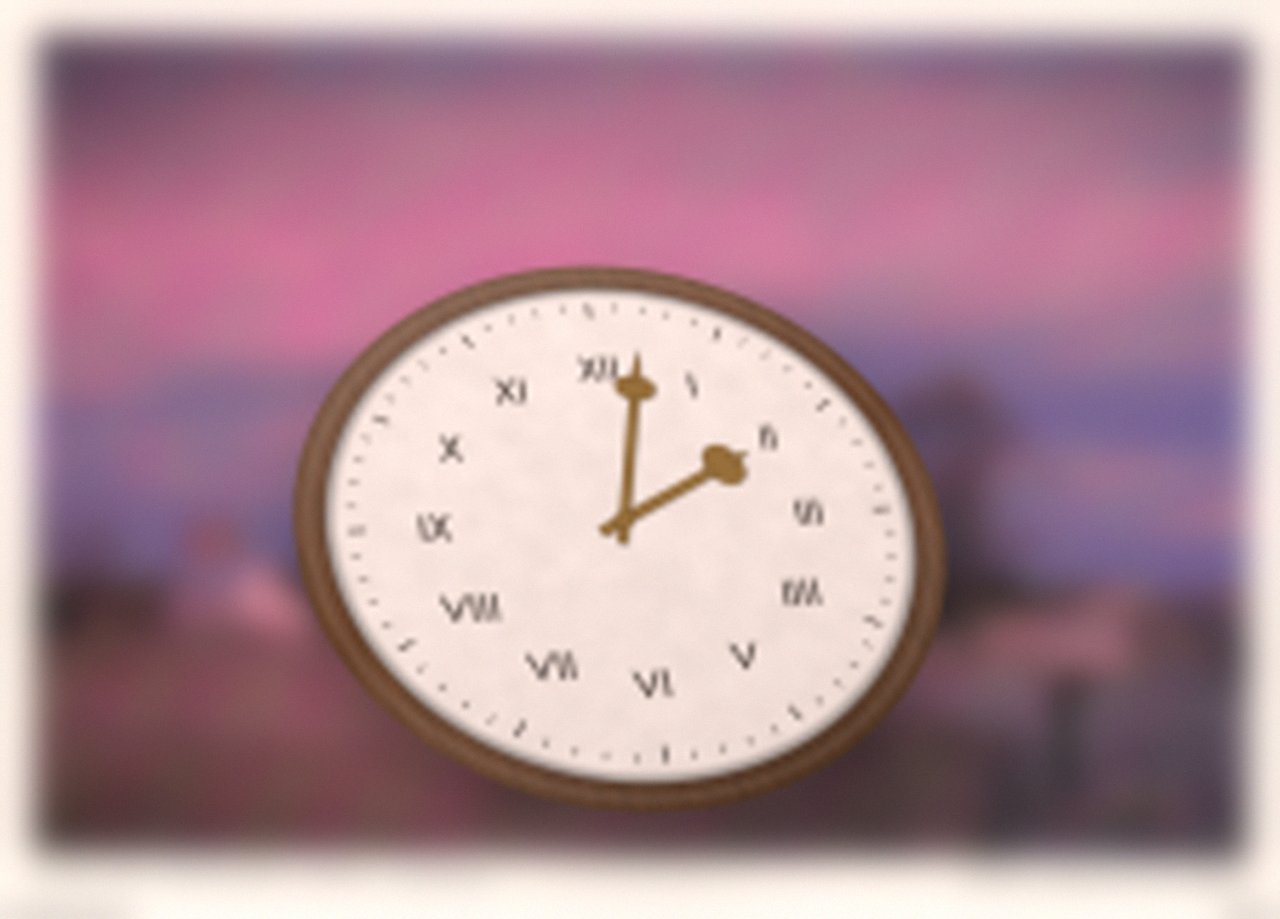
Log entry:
2 h 02 min
